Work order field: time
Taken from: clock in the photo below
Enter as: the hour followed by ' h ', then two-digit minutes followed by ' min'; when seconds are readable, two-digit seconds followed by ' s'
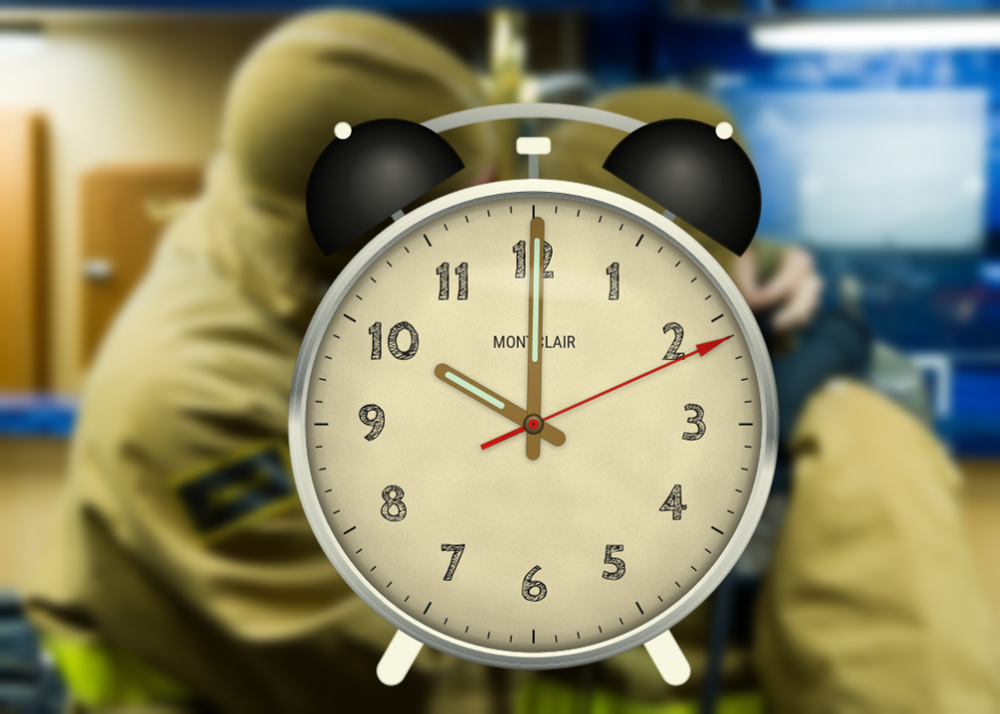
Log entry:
10 h 00 min 11 s
